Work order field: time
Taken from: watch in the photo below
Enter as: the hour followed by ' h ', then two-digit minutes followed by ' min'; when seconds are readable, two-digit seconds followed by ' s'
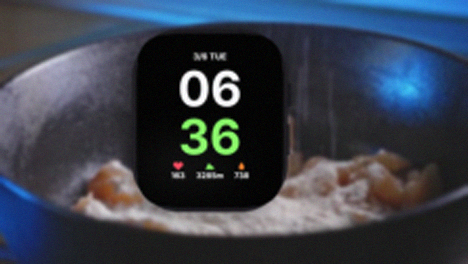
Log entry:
6 h 36 min
